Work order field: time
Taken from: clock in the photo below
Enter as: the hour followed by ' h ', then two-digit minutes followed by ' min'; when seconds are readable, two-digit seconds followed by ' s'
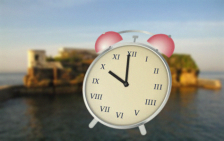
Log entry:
9 h 59 min
